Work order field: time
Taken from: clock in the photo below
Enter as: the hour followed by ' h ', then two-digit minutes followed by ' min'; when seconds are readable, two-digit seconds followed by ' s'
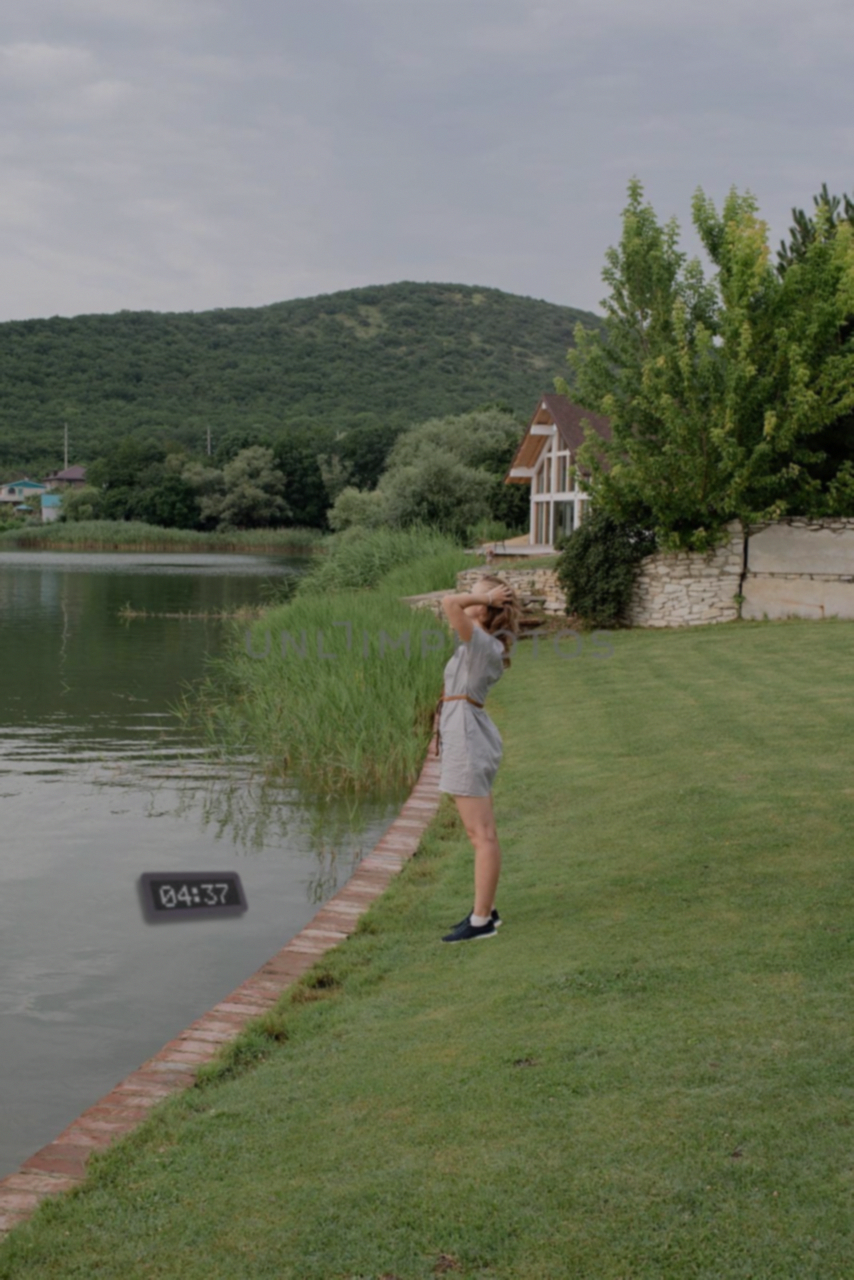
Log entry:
4 h 37 min
